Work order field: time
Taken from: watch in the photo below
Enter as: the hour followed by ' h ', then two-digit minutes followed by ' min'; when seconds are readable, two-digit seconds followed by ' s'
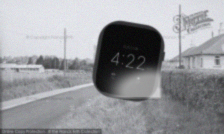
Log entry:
4 h 22 min
